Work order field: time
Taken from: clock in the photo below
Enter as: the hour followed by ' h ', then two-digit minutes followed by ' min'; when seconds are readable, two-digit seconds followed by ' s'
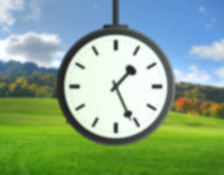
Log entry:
1 h 26 min
